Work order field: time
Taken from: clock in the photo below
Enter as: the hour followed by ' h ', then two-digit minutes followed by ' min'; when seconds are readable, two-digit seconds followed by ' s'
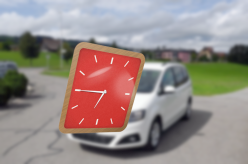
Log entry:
6 h 45 min
